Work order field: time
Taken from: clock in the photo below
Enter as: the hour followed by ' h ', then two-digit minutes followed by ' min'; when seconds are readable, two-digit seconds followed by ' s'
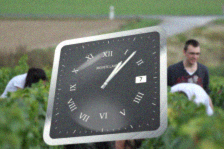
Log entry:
1 h 07 min
